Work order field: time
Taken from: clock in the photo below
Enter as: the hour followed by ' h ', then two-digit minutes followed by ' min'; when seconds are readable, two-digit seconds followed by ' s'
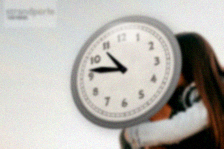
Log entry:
10 h 47 min
